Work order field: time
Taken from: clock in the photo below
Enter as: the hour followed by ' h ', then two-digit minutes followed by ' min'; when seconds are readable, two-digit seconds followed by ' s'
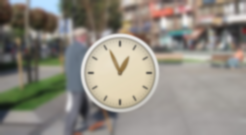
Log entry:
12 h 56 min
